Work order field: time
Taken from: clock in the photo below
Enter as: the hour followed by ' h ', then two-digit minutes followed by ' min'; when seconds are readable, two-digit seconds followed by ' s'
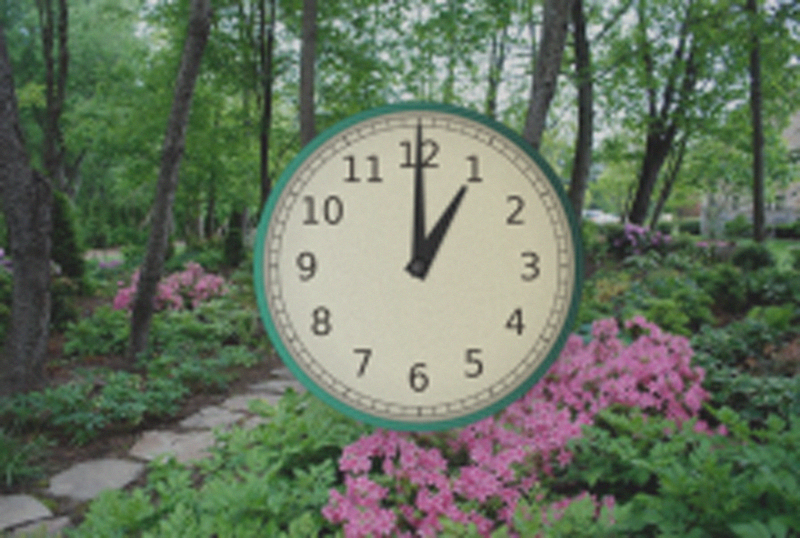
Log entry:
1 h 00 min
